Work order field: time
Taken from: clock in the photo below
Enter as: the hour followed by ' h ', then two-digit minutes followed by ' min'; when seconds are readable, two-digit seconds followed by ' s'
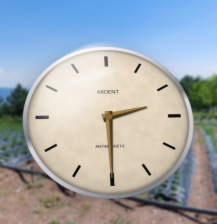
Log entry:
2 h 30 min
